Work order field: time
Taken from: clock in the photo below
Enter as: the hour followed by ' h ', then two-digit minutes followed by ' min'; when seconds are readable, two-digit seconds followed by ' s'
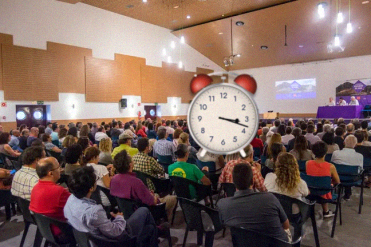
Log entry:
3 h 18 min
